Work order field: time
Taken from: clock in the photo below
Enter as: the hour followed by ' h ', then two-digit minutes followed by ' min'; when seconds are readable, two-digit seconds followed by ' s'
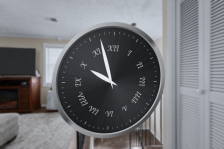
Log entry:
9 h 57 min
